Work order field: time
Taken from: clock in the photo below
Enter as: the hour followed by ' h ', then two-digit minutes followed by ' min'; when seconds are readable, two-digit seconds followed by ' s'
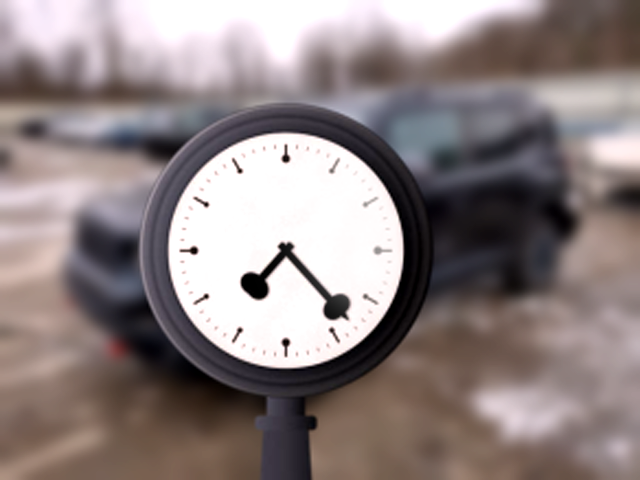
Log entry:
7 h 23 min
